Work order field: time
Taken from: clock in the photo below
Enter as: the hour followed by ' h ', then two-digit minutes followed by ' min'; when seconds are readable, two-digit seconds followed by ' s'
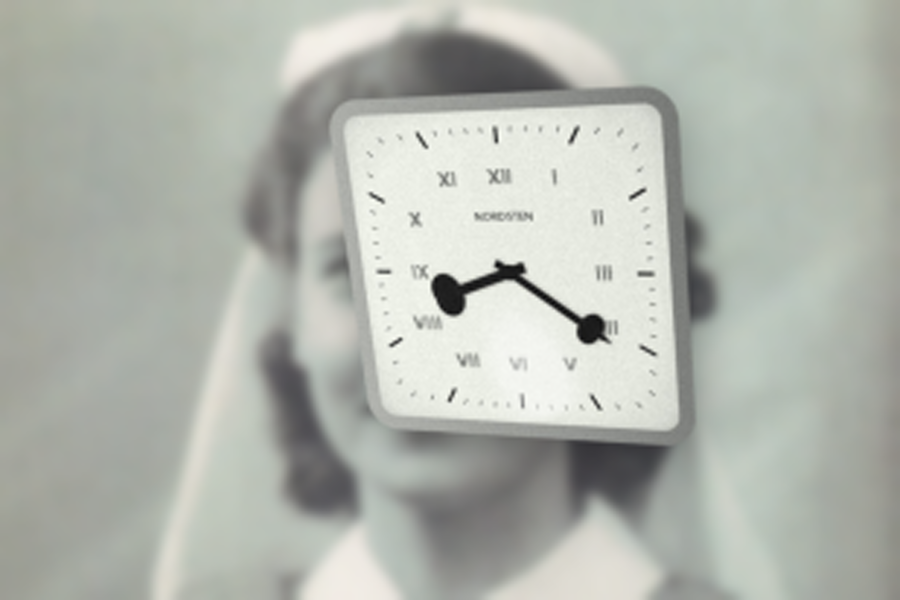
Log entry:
8 h 21 min
